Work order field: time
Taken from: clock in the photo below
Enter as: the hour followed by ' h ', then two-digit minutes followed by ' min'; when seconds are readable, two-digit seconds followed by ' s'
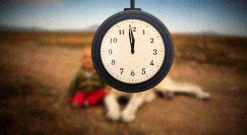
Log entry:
11 h 59 min
